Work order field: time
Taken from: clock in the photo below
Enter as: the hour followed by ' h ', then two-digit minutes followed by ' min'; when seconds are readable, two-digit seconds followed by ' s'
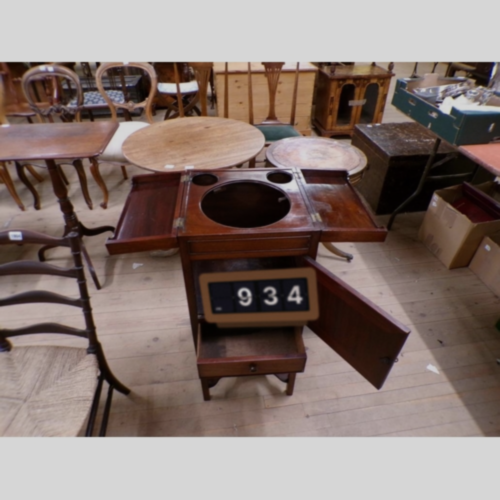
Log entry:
9 h 34 min
